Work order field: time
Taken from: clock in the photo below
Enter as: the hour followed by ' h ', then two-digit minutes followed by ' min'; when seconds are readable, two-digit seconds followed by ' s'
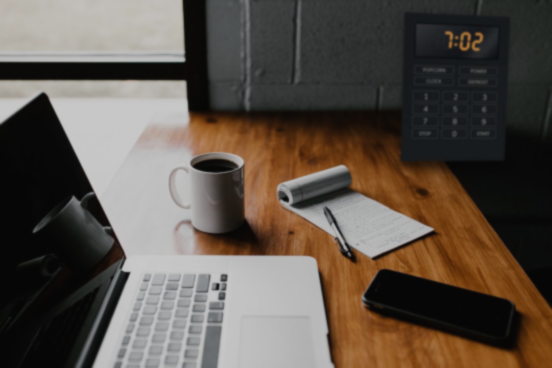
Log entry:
7 h 02 min
